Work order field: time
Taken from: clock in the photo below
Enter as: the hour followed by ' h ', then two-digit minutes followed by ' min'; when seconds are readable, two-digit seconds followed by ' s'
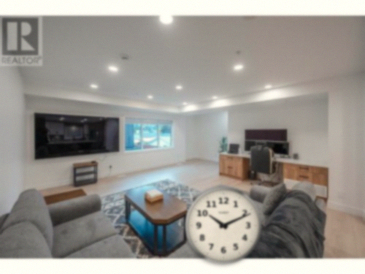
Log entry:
10 h 11 min
